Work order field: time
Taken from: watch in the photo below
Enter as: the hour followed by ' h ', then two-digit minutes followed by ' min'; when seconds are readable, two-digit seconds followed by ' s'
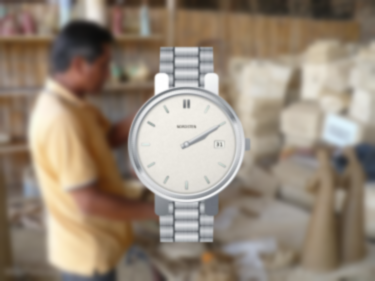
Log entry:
2 h 10 min
